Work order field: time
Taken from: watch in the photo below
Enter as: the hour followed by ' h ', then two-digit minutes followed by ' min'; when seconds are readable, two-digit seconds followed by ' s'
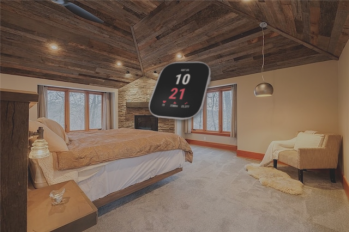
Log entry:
10 h 21 min
